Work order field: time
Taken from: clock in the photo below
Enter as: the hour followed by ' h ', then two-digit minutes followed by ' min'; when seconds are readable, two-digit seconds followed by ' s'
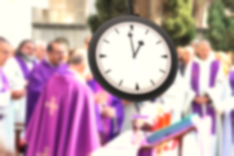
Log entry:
12 h 59 min
